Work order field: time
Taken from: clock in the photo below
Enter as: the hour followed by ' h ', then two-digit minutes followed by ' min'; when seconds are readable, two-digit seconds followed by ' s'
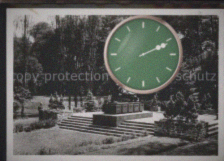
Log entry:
2 h 11 min
